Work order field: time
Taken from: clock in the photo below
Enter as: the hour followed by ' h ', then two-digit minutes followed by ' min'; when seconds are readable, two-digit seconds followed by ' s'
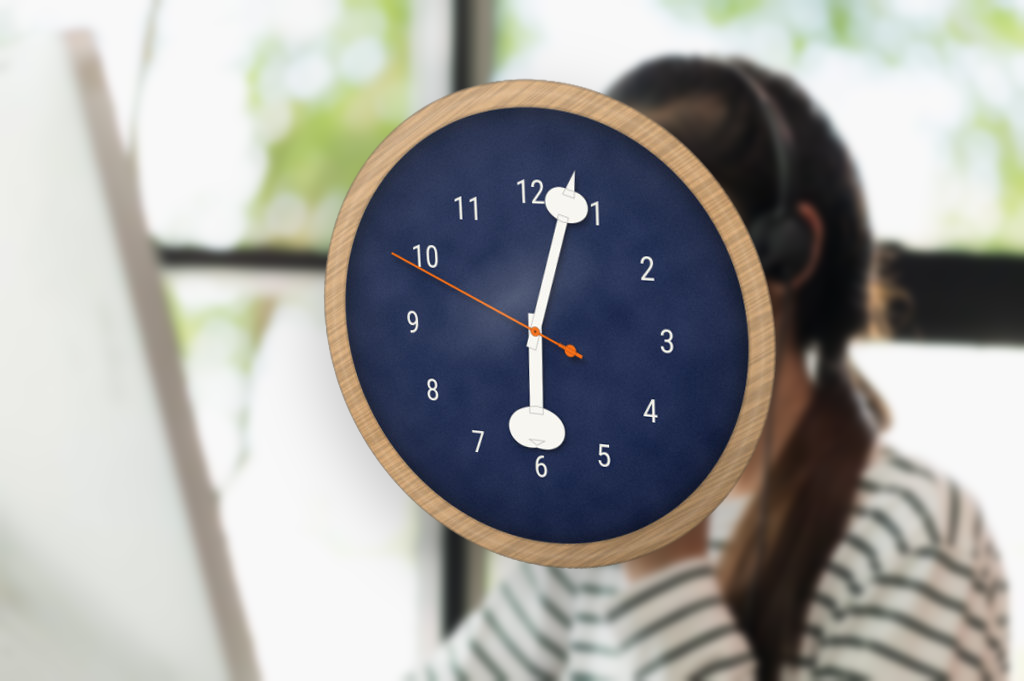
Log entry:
6 h 02 min 49 s
